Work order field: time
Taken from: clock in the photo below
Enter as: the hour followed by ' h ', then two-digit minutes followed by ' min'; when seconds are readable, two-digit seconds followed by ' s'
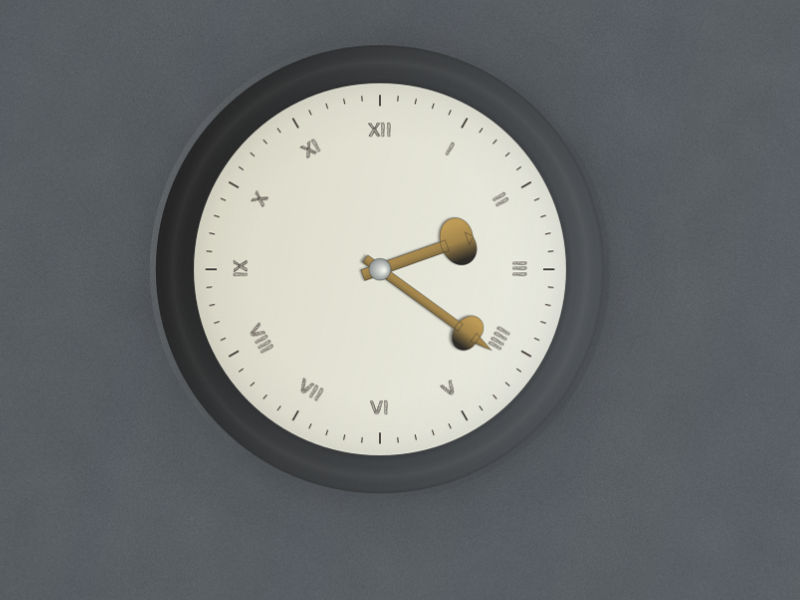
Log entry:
2 h 21 min
